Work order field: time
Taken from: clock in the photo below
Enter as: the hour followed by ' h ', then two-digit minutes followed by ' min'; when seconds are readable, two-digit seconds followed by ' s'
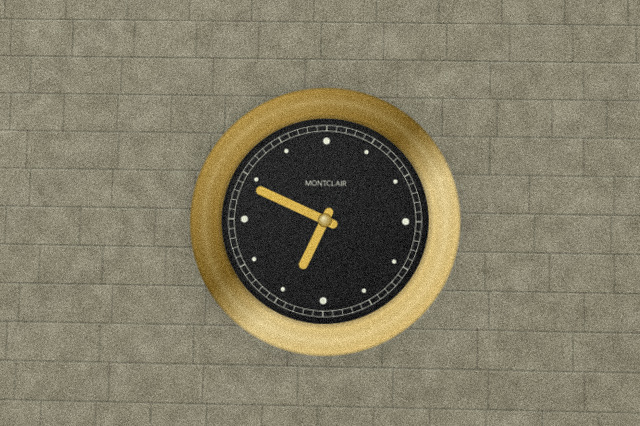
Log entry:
6 h 49 min
